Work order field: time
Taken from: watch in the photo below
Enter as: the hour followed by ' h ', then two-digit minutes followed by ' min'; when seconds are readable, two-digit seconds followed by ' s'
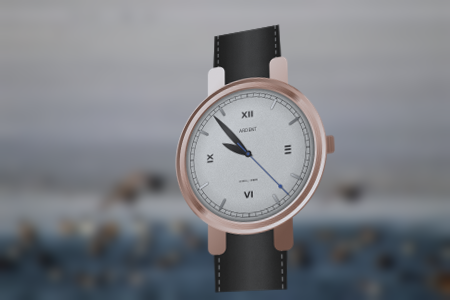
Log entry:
9 h 53 min 23 s
